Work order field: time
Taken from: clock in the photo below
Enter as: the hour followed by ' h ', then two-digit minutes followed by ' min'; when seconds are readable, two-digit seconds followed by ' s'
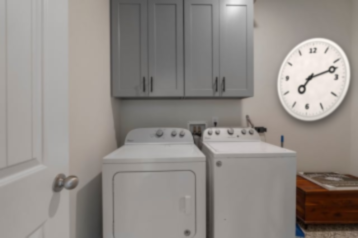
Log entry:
7 h 12 min
